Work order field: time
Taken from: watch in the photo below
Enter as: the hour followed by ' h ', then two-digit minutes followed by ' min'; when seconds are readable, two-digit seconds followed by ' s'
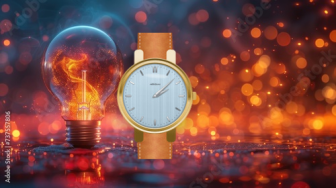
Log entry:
2 h 08 min
